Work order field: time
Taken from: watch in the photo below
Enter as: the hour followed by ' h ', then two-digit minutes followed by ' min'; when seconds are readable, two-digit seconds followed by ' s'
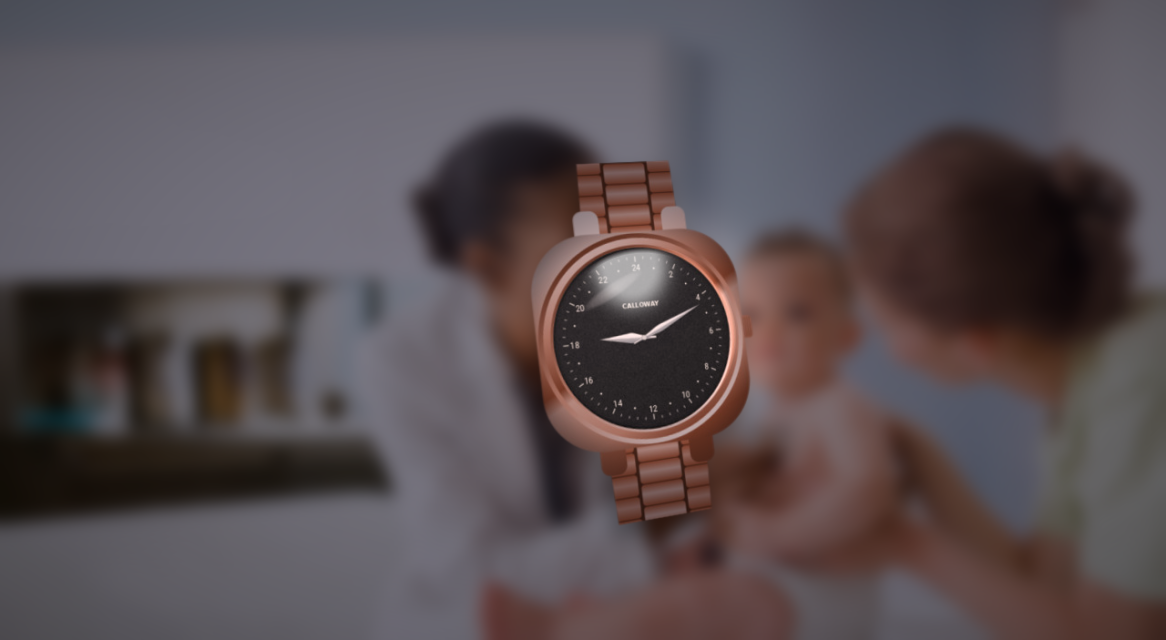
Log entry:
18 h 11 min
